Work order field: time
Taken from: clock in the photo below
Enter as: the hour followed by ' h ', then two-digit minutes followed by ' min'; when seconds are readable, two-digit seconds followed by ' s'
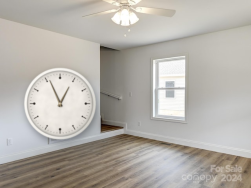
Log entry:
12 h 56 min
